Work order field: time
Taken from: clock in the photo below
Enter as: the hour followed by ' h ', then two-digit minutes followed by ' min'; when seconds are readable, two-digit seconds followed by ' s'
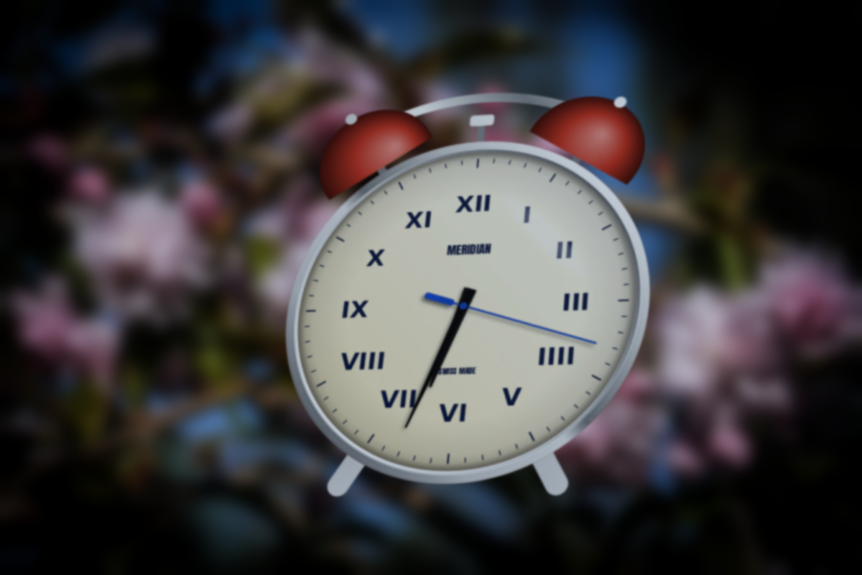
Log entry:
6 h 33 min 18 s
